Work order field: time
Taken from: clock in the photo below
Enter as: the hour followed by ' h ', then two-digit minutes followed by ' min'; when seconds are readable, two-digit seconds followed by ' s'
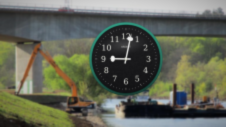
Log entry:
9 h 02 min
